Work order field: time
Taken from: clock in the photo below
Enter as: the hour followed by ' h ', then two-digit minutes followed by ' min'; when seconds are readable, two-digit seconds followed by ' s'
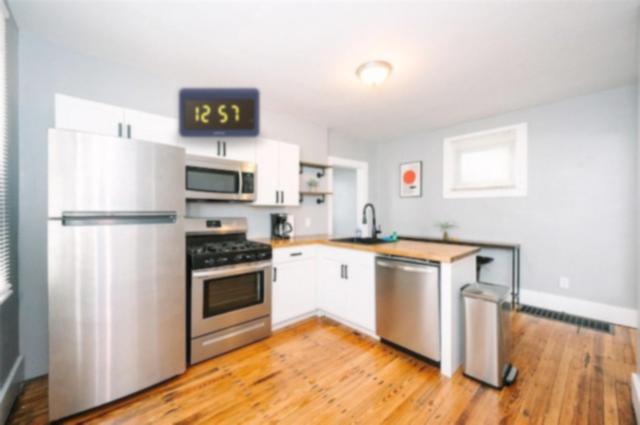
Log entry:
12 h 57 min
